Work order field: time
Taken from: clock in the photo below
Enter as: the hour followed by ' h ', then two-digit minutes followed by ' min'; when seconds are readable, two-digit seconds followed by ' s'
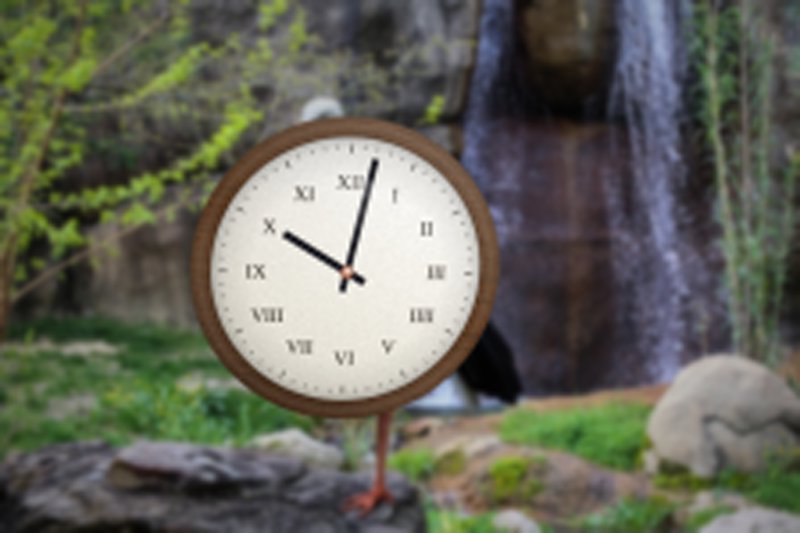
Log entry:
10 h 02 min
